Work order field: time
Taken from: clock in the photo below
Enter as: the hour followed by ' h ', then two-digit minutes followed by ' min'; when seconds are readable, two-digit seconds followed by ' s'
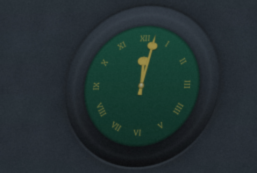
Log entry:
12 h 02 min
